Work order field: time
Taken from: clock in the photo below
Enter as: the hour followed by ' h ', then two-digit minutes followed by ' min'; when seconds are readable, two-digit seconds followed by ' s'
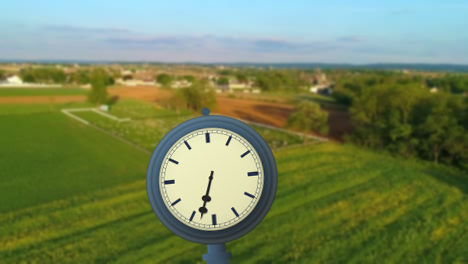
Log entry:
6 h 33 min
